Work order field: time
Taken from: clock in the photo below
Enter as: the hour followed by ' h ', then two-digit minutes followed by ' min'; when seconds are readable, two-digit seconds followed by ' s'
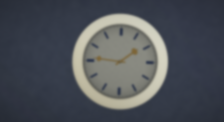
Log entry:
1 h 46 min
